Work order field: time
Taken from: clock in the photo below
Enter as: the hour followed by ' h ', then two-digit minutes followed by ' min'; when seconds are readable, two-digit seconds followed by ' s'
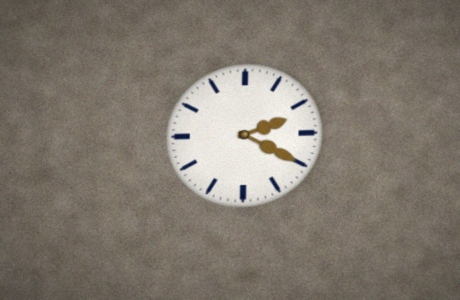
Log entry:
2 h 20 min
